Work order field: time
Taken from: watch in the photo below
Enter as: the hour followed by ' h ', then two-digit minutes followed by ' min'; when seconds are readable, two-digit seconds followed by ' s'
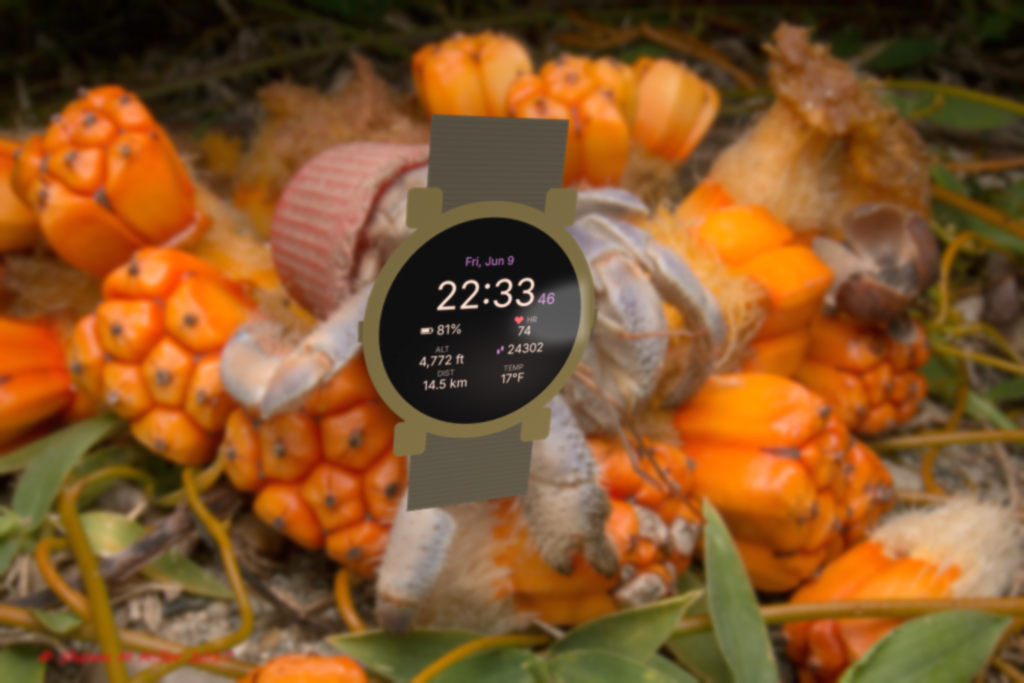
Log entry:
22 h 33 min 46 s
